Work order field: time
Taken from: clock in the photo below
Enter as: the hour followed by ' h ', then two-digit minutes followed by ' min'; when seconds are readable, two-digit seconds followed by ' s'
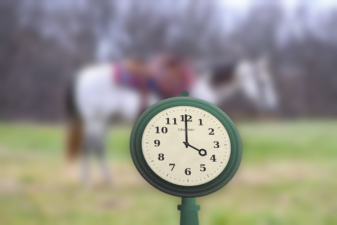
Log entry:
4 h 00 min
